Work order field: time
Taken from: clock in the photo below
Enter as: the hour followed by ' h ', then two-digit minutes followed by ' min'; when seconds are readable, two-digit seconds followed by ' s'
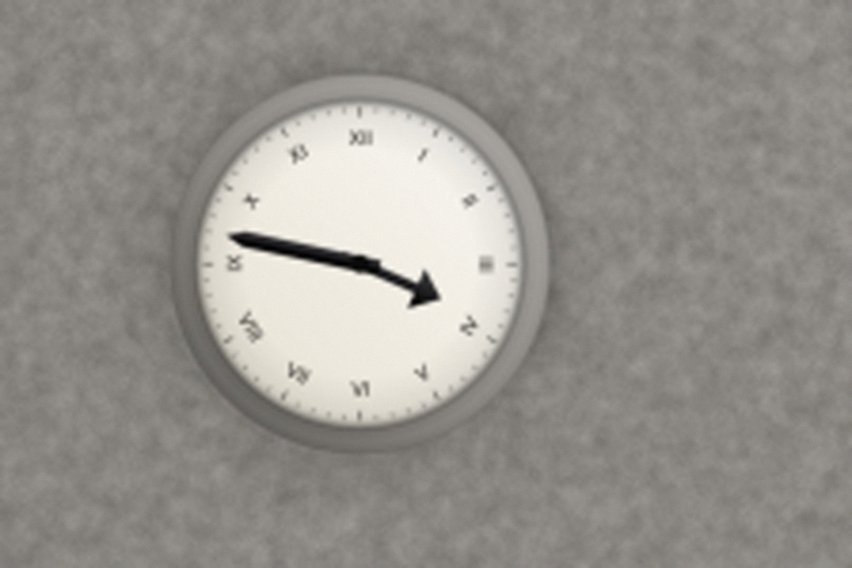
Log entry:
3 h 47 min
